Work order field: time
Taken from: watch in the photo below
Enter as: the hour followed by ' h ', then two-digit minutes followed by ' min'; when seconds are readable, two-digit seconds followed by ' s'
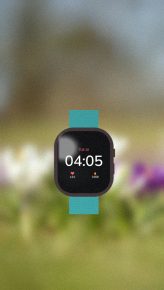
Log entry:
4 h 05 min
